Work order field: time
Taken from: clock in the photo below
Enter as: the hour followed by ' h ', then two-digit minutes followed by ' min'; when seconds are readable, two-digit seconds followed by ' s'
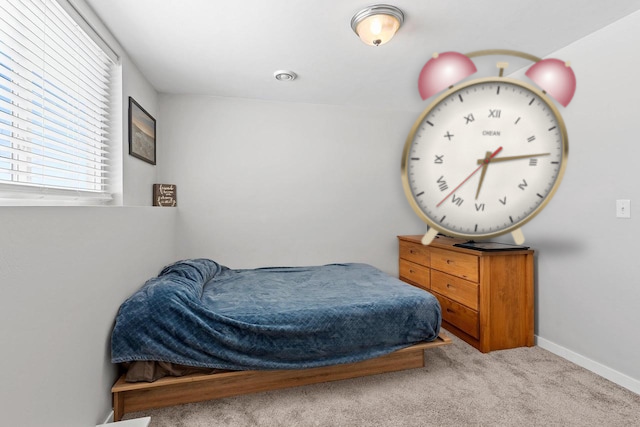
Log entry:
6 h 13 min 37 s
